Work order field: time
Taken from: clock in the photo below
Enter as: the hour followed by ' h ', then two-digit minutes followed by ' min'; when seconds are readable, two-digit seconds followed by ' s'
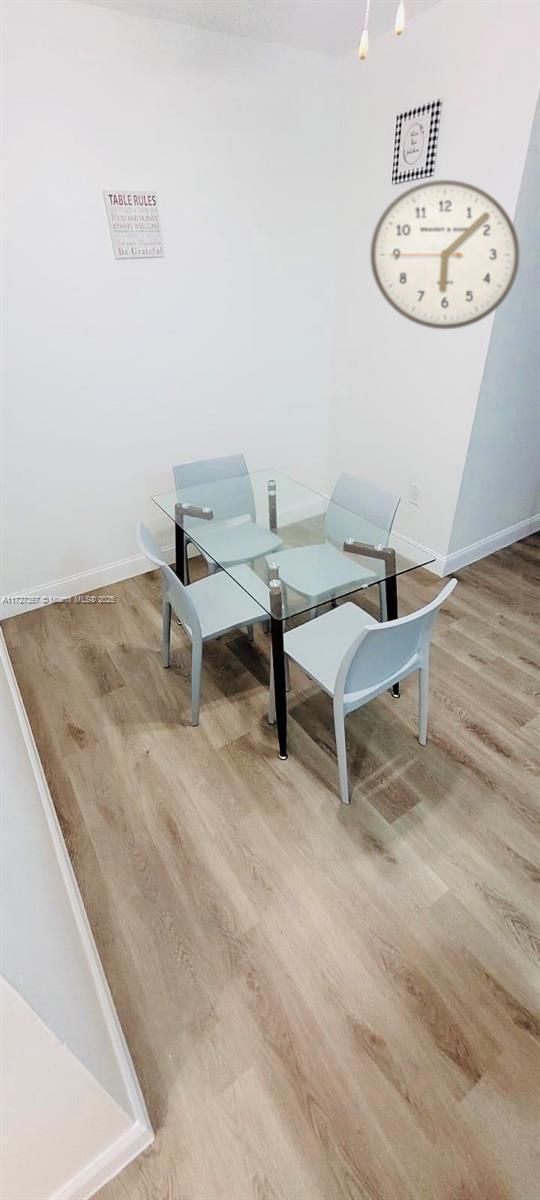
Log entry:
6 h 07 min 45 s
